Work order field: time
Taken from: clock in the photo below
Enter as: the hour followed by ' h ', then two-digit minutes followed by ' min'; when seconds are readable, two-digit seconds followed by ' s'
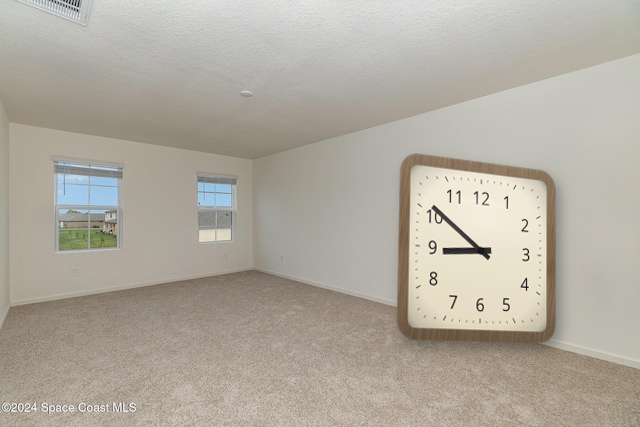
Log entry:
8 h 51 min
